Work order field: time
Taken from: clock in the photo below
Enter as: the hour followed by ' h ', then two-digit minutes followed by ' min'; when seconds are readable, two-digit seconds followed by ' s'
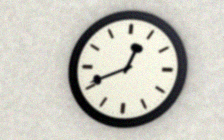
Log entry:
12 h 41 min
